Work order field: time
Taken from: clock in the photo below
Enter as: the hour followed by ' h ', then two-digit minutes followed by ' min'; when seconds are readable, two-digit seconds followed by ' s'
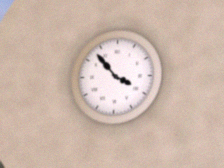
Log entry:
3 h 53 min
